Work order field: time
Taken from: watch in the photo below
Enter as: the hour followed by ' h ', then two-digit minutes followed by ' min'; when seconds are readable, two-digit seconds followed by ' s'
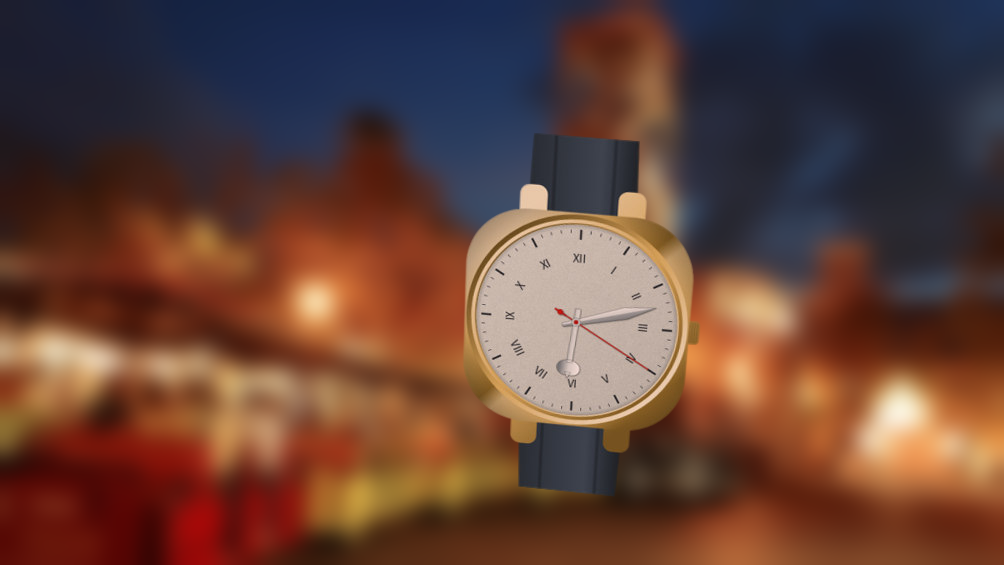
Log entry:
6 h 12 min 20 s
